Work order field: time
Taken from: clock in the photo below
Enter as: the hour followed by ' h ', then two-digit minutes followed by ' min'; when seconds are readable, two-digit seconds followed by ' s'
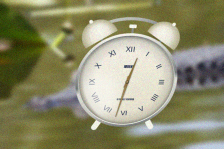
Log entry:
12 h 32 min
